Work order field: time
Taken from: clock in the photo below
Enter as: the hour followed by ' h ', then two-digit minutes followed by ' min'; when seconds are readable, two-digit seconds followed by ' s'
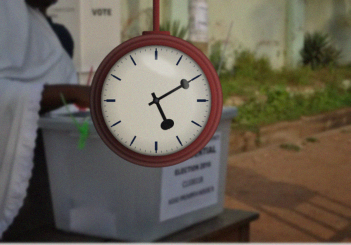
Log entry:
5 h 10 min
